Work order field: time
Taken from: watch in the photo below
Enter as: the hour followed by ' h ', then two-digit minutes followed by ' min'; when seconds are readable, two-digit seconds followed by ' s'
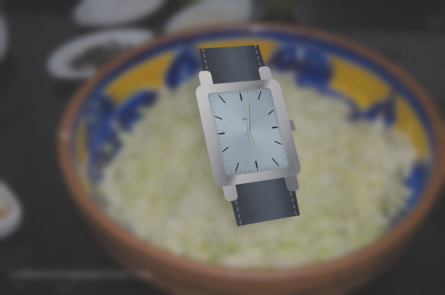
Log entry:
6 h 02 min
